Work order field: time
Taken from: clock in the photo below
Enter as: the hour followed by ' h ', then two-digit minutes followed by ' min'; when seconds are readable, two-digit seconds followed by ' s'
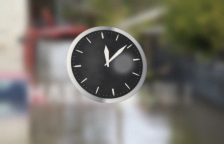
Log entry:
12 h 09 min
